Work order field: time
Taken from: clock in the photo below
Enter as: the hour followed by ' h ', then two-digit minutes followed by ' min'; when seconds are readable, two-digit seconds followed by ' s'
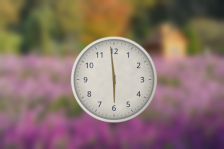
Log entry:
5 h 59 min
